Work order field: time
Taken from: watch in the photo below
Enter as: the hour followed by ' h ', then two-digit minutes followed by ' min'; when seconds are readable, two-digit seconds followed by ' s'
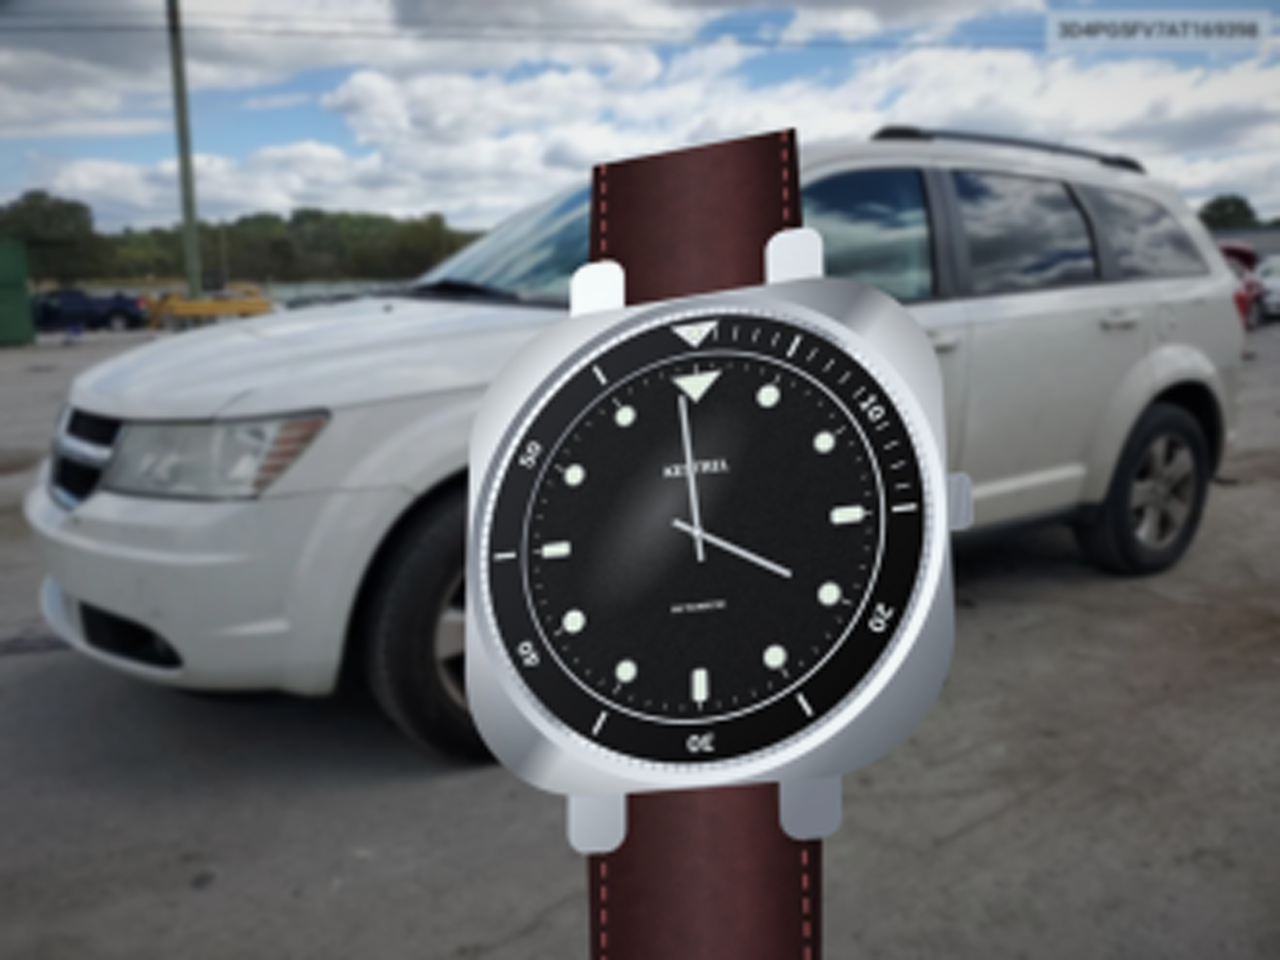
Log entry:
3 h 59 min
